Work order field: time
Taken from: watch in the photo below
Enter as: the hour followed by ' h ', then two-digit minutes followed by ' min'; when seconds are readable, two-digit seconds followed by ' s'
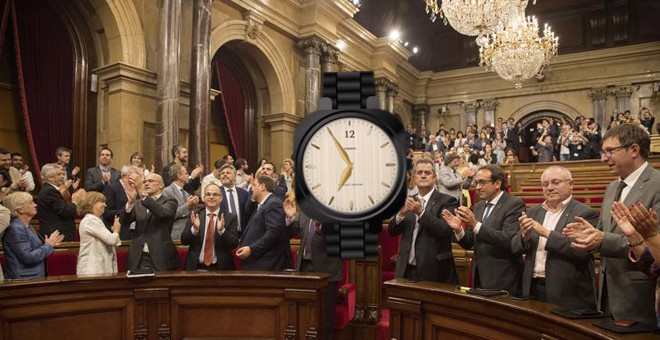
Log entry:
6 h 55 min
